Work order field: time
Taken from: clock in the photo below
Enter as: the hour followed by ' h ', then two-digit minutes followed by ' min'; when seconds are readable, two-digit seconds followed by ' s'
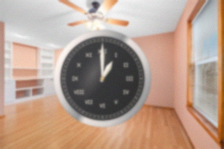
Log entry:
1 h 00 min
